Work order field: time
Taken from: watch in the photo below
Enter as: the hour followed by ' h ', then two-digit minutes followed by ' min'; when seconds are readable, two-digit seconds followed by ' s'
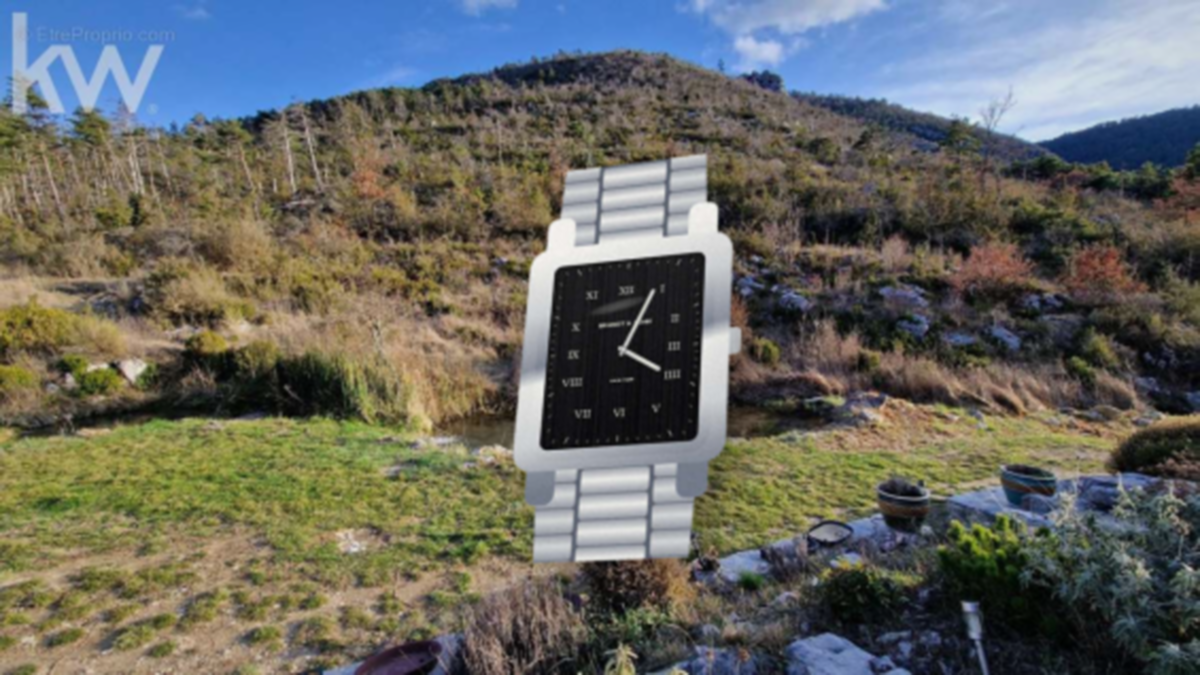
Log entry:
4 h 04 min
